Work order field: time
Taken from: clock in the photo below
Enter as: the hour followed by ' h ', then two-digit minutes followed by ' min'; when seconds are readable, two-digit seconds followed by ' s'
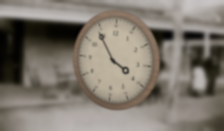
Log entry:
3 h 54 min
